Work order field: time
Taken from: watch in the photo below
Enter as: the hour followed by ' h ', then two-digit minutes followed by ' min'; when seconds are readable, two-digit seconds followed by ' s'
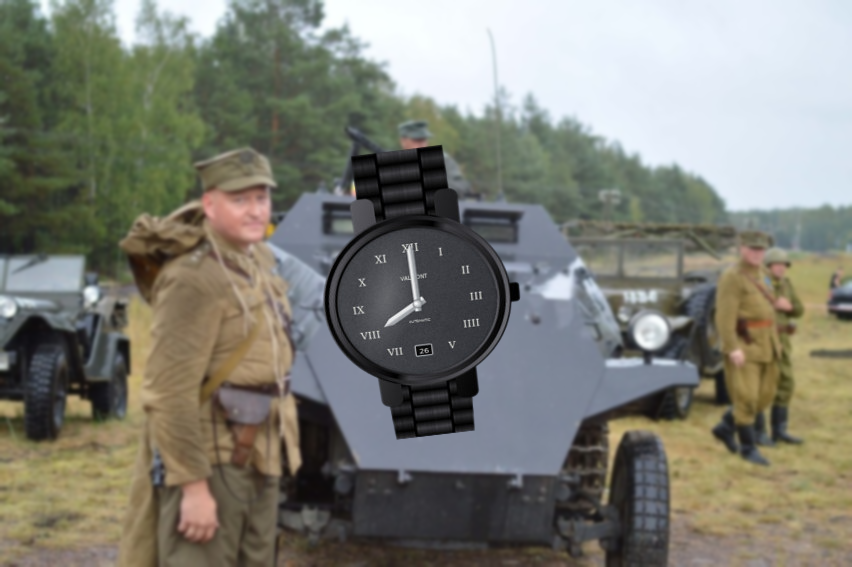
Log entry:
8 h 00 min
